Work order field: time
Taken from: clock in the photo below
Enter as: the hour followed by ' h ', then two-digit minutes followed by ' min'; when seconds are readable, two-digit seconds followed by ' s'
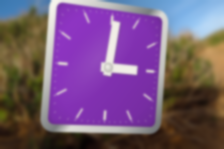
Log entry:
3 h 01 min
